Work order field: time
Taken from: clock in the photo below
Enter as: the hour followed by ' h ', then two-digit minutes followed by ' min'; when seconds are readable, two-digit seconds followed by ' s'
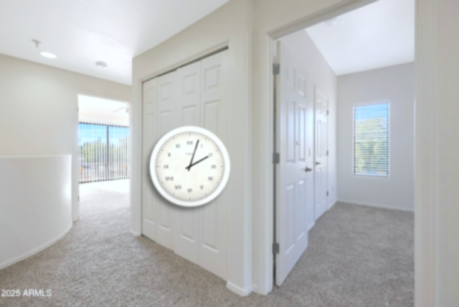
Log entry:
2 h 03 min
